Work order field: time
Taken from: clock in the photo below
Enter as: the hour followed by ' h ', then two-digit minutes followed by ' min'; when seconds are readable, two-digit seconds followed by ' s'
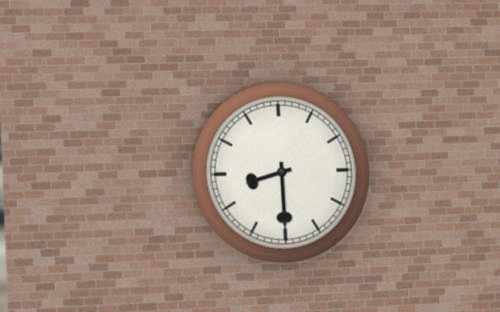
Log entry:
8 h 30 min
